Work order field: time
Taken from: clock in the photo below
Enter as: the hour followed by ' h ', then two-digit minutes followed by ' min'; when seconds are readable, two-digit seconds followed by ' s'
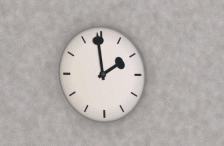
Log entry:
1 h 59 min
